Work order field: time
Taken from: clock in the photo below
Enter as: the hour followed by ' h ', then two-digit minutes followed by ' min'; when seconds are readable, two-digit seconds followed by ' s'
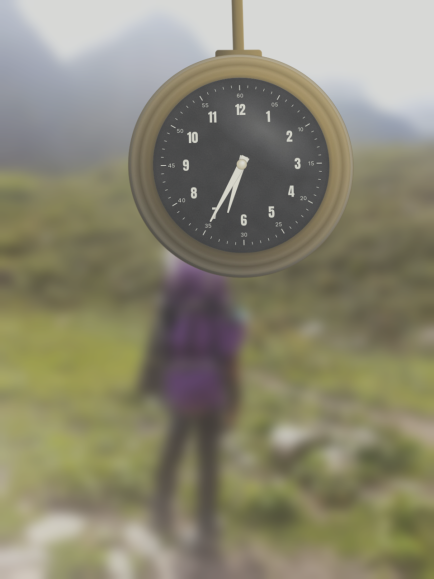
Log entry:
6 h 35 min
